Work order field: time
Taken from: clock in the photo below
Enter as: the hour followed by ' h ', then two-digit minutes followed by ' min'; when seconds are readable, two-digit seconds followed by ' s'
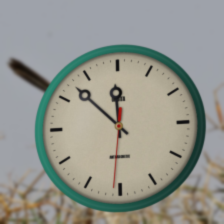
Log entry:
11 h 52 min 31 s
